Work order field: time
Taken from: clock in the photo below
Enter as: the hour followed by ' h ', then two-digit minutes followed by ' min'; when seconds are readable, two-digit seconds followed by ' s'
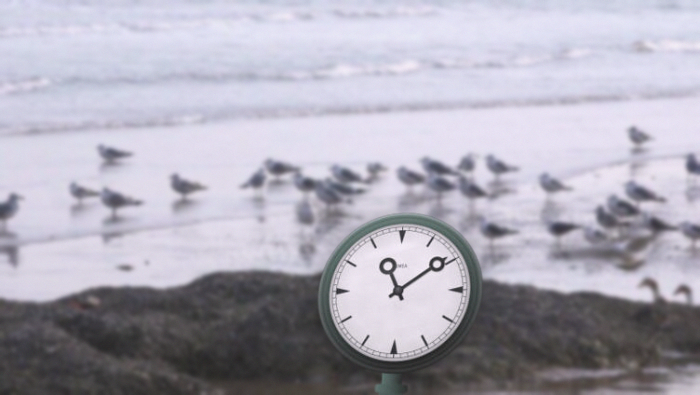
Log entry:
11 h 09 min
